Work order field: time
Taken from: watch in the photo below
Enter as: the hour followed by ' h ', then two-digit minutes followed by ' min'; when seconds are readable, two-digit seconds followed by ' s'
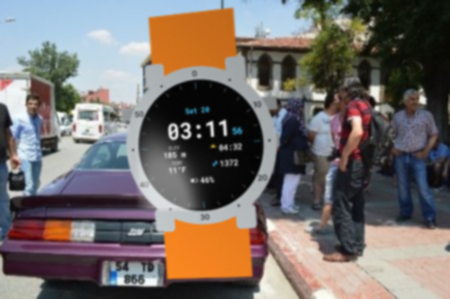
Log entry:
3 h 11 min
